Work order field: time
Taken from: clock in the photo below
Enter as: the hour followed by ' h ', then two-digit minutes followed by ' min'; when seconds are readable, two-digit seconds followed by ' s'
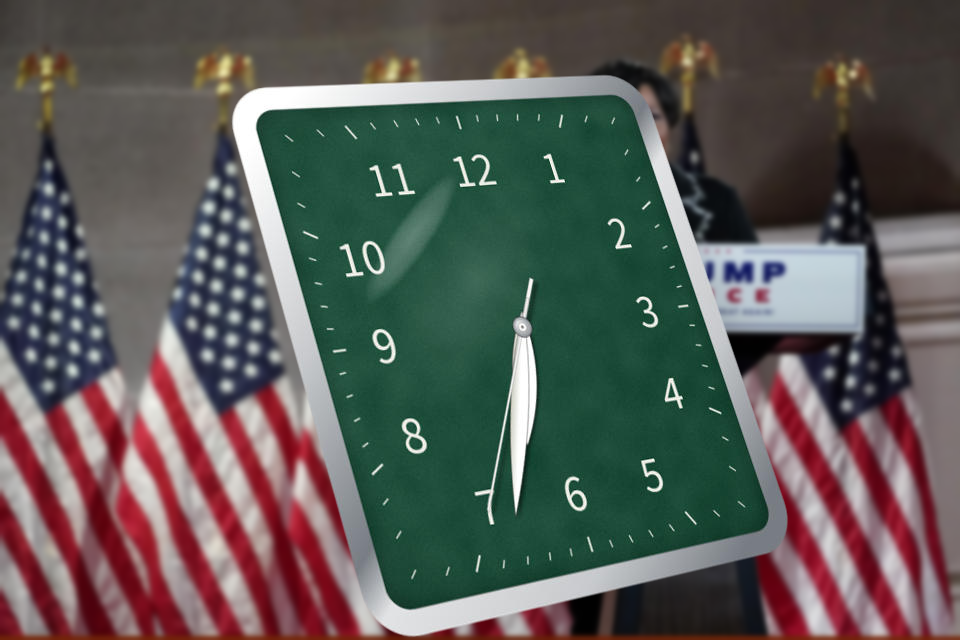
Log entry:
6 h 33 min 35 s
